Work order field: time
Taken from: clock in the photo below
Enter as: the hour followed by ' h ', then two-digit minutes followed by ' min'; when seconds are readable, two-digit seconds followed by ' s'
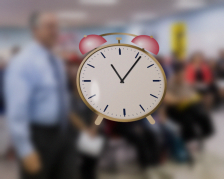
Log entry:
11 h 06 min
